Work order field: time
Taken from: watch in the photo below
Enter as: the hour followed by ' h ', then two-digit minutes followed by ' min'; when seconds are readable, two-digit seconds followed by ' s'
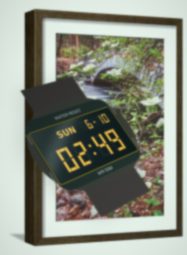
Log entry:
2 h 49 min
